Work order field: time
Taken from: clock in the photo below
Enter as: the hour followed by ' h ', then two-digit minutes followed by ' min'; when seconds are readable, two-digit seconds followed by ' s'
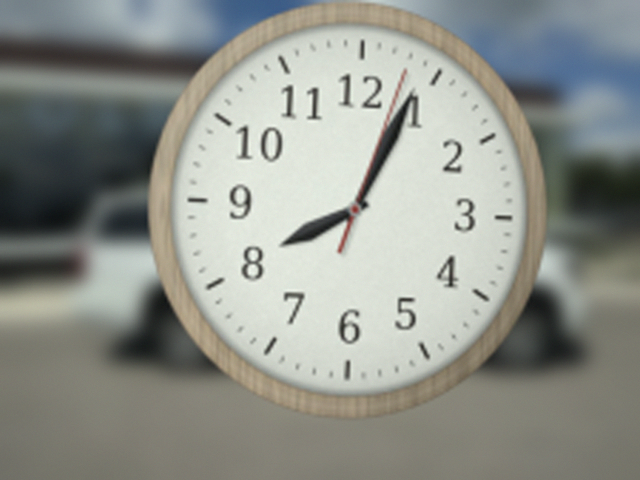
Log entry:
8 h 04 min 03 s
